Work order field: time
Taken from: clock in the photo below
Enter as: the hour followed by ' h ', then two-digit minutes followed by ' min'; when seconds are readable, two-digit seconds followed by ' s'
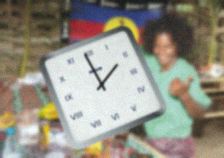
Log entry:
1 h 59 min
